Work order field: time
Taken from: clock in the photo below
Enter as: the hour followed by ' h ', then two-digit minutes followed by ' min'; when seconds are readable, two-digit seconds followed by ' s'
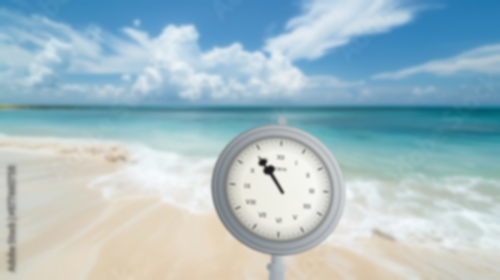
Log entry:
10 h 54 min
